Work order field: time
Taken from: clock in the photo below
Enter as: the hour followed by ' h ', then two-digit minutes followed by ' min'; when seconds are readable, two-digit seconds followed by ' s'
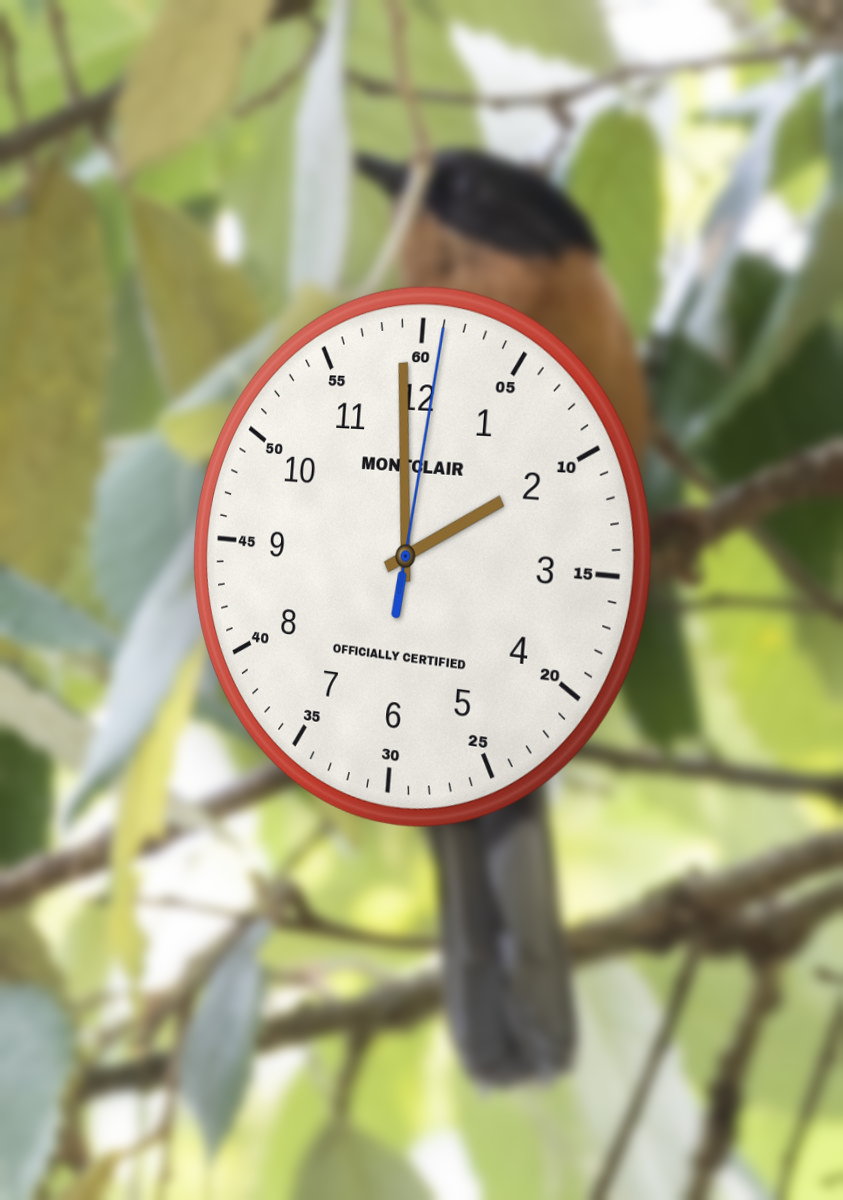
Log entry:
1 h 59 min 01 s
